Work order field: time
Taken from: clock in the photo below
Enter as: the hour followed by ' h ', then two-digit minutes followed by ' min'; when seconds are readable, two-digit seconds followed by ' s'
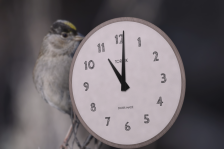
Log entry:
11 h 01 min
